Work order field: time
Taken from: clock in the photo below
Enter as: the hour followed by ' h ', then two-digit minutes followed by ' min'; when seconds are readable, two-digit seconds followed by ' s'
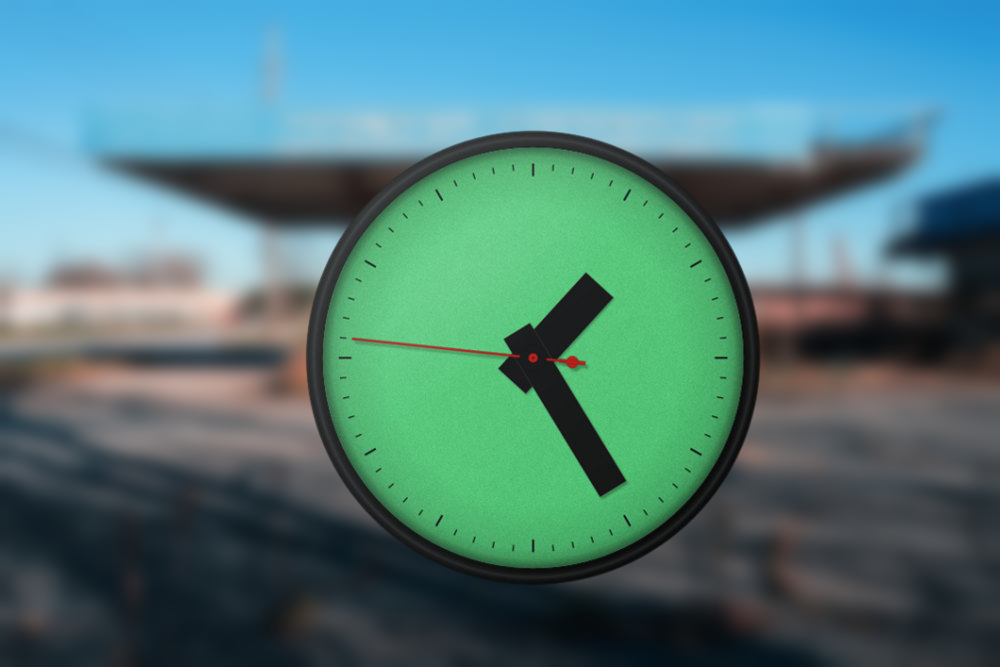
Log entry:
1 h 24 min 46 s
